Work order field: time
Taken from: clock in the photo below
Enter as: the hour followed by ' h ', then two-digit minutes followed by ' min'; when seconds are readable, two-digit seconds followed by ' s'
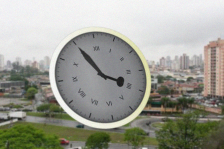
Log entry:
3 h 55 min
